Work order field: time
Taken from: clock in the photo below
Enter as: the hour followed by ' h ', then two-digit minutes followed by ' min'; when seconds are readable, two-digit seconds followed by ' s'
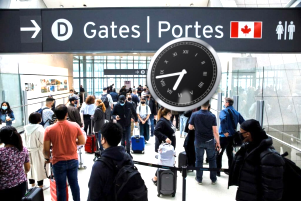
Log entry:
6 h 43 min
